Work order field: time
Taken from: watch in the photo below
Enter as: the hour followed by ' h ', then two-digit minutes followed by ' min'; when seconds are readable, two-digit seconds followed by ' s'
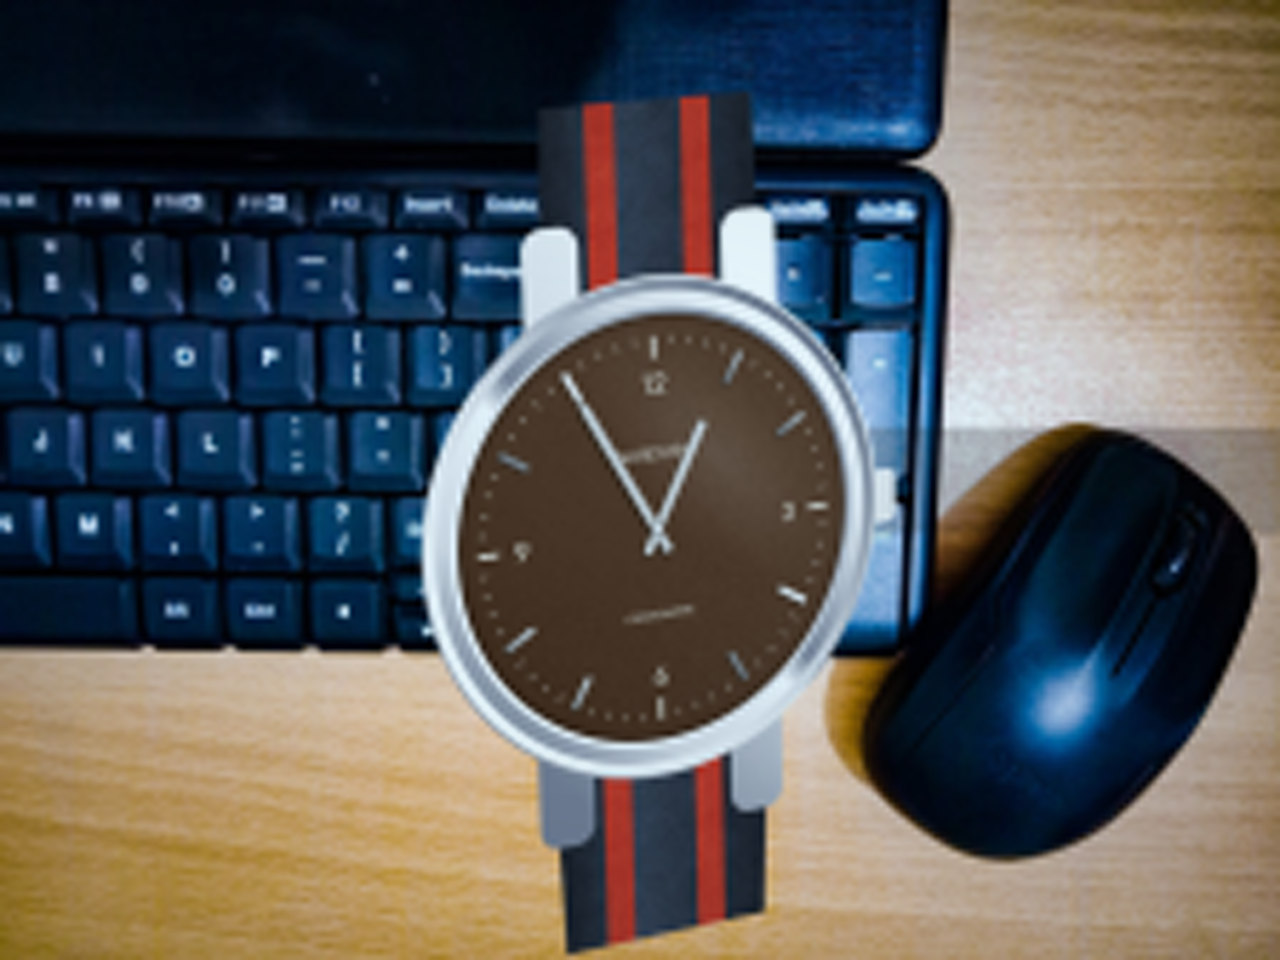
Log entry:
12 h 55 min
